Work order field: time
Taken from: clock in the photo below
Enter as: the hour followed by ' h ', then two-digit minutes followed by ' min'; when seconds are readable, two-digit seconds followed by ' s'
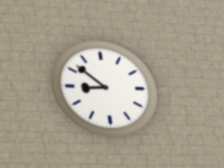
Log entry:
8 h 52 min
